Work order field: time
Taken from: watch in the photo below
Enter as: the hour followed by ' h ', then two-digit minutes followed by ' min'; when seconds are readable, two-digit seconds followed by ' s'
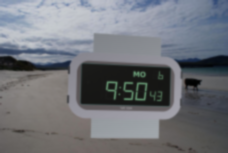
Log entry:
9 h 50 min
